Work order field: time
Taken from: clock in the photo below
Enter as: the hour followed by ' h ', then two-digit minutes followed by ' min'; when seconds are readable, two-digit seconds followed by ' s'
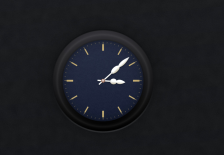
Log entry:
3 h 08 min
